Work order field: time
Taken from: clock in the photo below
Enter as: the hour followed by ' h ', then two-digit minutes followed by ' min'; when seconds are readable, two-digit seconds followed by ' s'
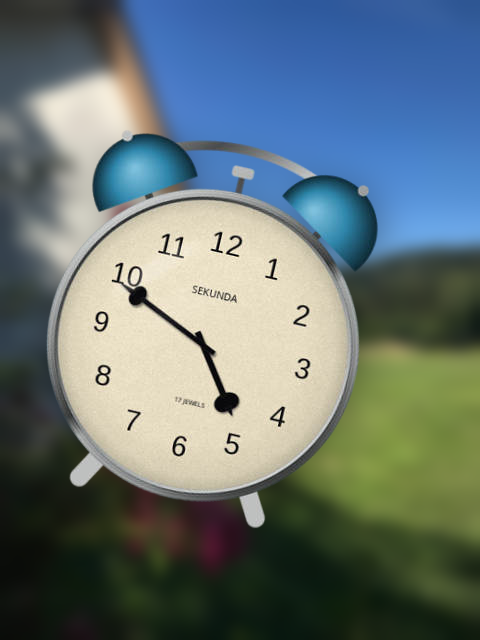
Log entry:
4 h 49 min
